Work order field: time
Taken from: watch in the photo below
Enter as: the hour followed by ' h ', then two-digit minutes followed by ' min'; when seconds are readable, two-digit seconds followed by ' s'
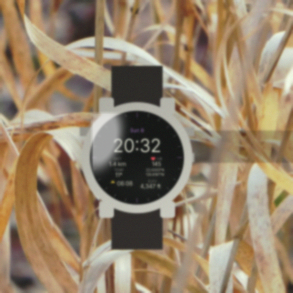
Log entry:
20 h 32 min
